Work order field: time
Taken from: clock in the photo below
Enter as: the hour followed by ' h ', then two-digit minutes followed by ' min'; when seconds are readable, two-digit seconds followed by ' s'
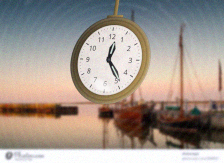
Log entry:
12 h 24 min
